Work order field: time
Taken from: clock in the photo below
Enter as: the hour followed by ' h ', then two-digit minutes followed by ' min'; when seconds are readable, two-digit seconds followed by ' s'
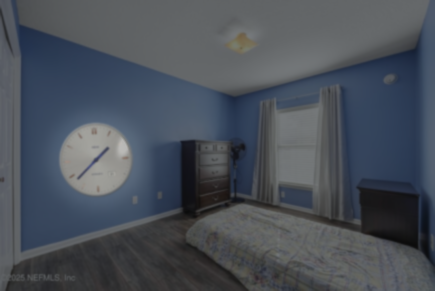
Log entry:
1 h 38 min
